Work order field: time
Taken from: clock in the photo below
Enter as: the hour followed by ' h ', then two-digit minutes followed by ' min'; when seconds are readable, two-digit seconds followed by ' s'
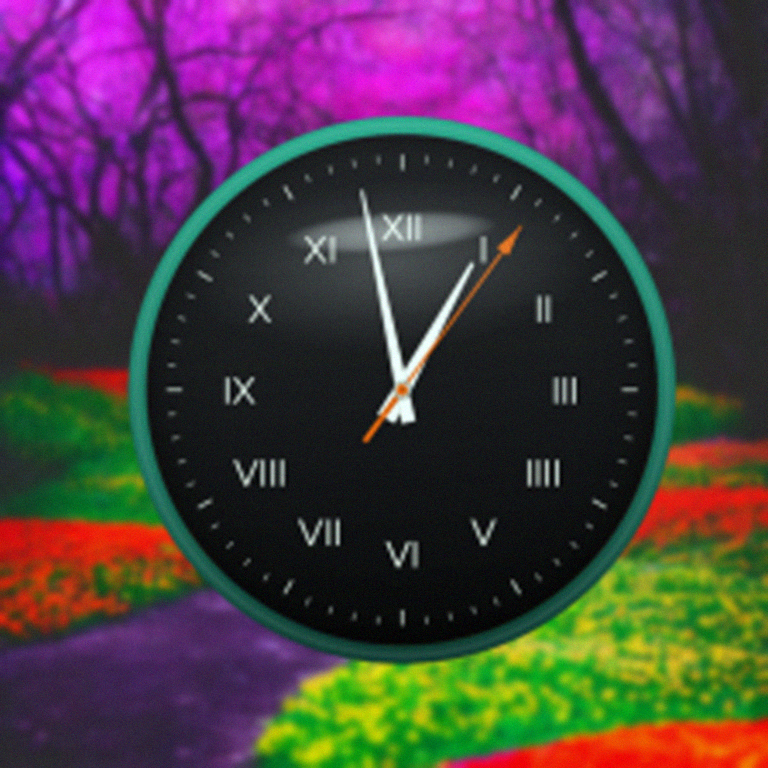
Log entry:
12 h 58 min 06 s
